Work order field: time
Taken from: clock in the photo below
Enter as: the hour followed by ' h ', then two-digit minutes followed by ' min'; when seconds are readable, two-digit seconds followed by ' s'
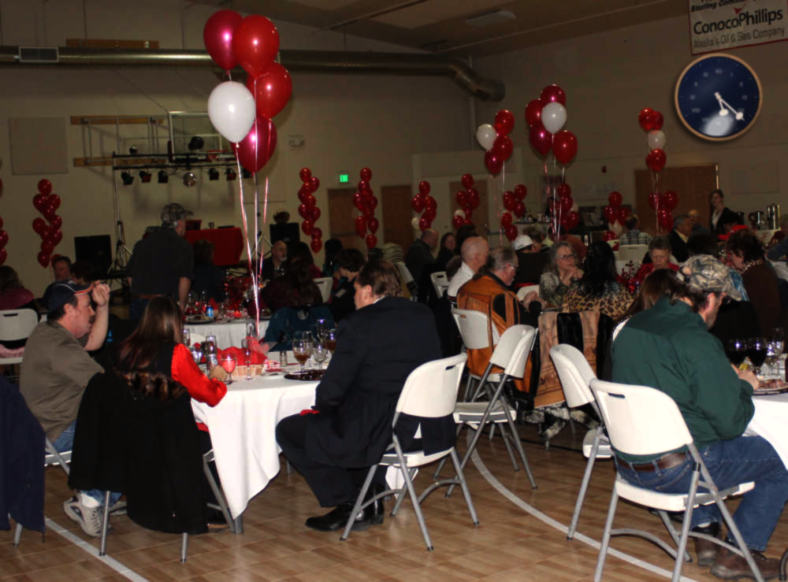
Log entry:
5 h 22 min
